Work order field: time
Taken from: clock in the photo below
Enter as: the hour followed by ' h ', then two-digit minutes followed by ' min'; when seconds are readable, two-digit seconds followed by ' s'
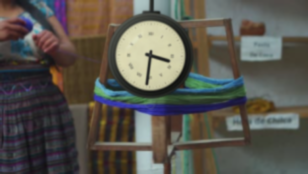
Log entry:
3 h 31 min
